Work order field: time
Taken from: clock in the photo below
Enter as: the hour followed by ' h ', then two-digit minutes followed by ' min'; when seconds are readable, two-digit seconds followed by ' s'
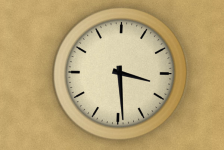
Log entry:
3 h 29 min
